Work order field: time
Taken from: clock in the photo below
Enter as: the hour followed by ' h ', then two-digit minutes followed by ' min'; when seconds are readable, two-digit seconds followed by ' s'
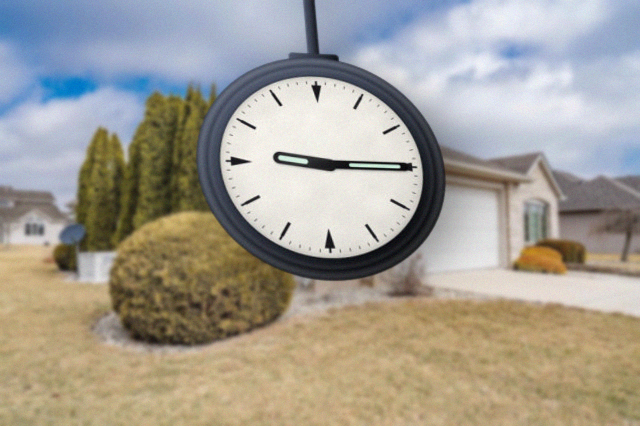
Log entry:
9 h 15 min
